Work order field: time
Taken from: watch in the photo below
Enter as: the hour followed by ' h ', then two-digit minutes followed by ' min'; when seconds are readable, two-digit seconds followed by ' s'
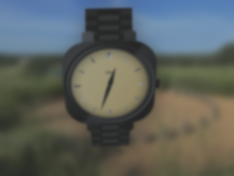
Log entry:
12 h 33 min
